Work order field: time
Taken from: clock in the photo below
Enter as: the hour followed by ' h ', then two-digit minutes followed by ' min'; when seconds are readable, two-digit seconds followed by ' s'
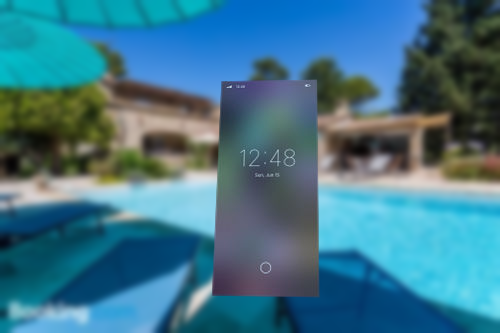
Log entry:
12 h 48 min
